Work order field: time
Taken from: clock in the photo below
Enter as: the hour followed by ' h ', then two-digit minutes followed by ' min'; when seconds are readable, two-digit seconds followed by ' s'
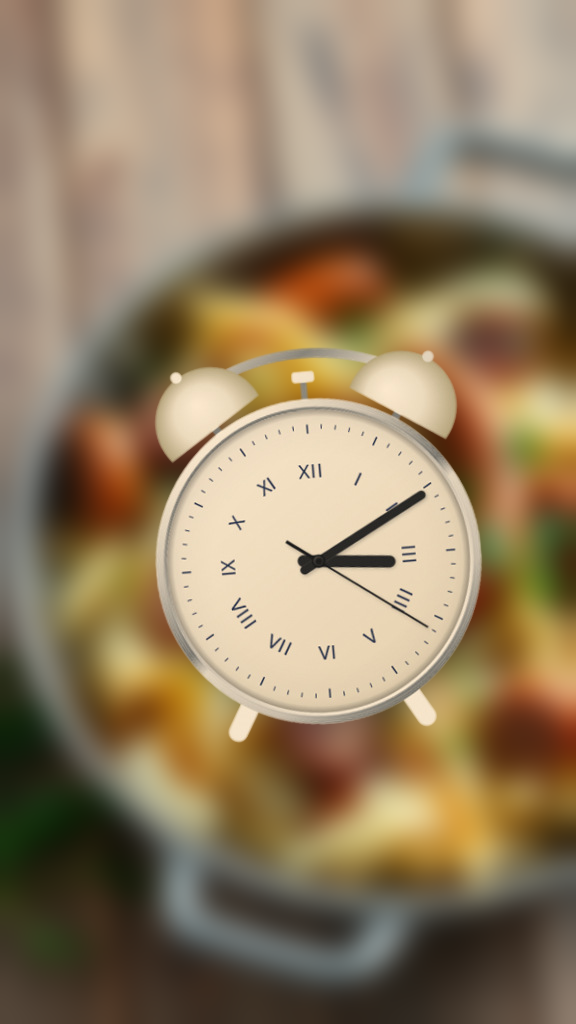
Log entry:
3 h 10 min 21 s
